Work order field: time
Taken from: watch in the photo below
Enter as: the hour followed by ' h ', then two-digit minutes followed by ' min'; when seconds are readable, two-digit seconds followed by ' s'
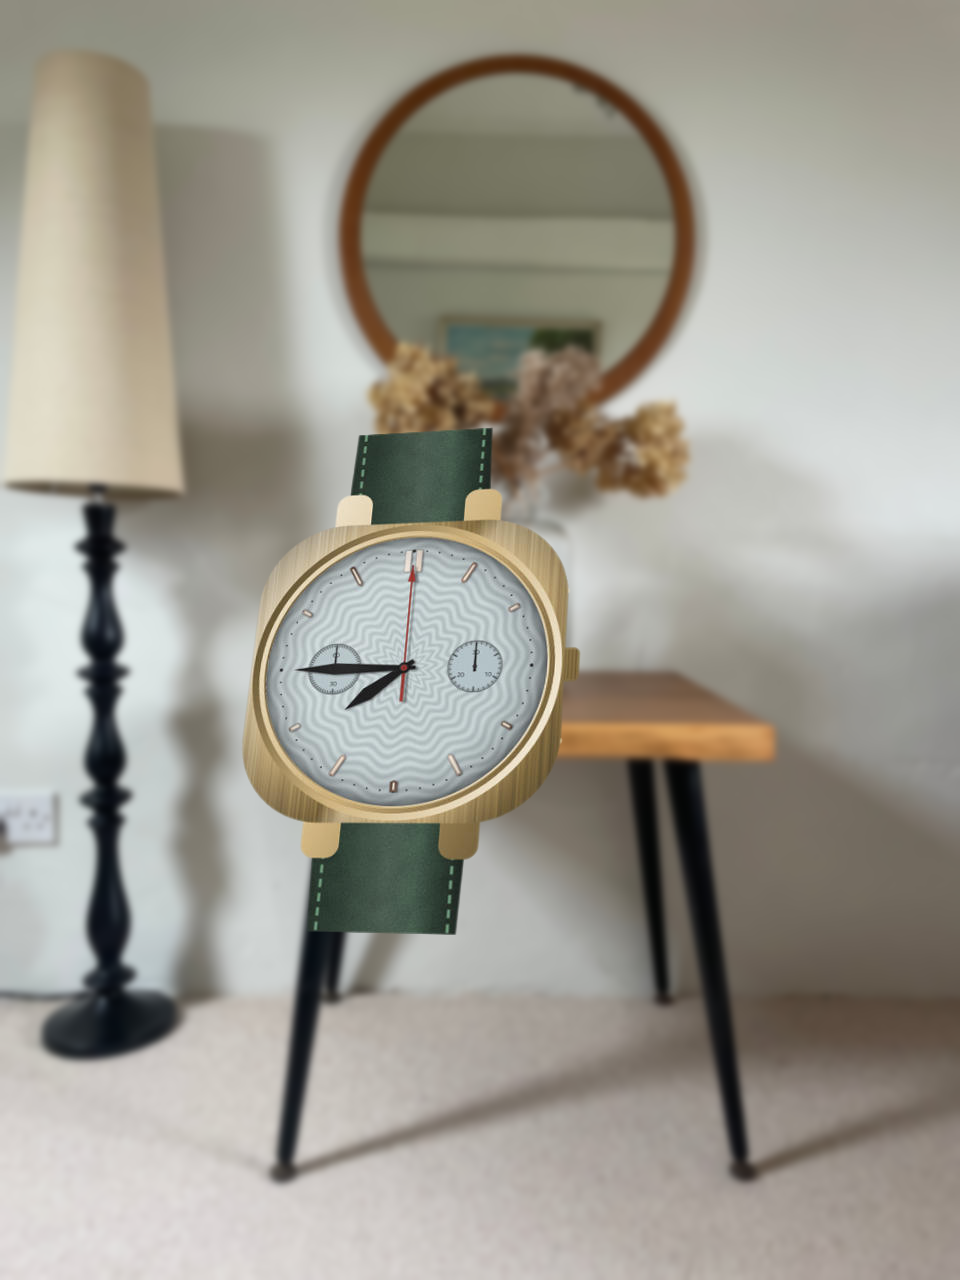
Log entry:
7 h 45 min
